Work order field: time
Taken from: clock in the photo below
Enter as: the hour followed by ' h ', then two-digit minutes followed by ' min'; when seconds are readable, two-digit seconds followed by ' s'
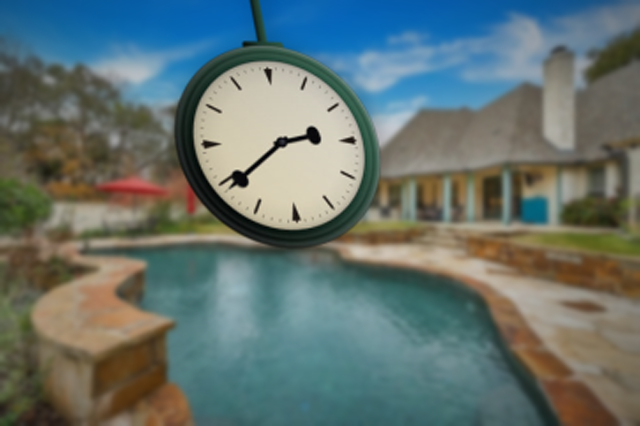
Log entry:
2 h 39 min
